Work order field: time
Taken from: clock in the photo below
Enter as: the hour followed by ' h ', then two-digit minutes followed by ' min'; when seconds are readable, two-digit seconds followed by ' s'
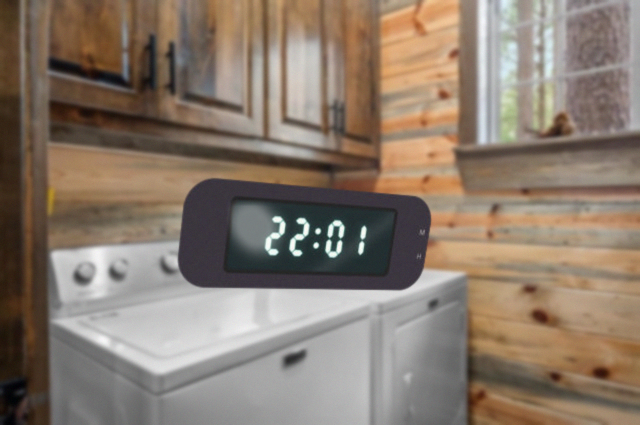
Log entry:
22 h 01 min
